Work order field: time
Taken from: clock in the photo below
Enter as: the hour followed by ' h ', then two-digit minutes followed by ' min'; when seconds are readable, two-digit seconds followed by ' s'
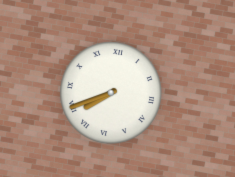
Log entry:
7 h 40 min
